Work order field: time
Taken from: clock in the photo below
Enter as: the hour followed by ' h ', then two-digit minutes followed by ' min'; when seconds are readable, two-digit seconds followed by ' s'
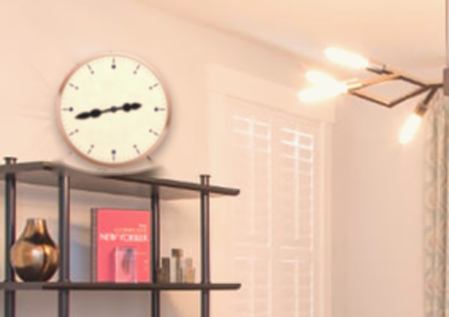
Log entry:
2 h 43 min
